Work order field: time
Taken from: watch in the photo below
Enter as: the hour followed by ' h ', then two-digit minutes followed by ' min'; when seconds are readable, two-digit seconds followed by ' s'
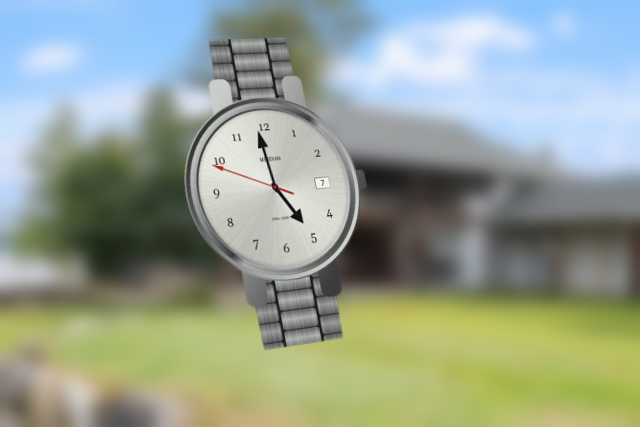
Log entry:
4 h 58 min 49 s
